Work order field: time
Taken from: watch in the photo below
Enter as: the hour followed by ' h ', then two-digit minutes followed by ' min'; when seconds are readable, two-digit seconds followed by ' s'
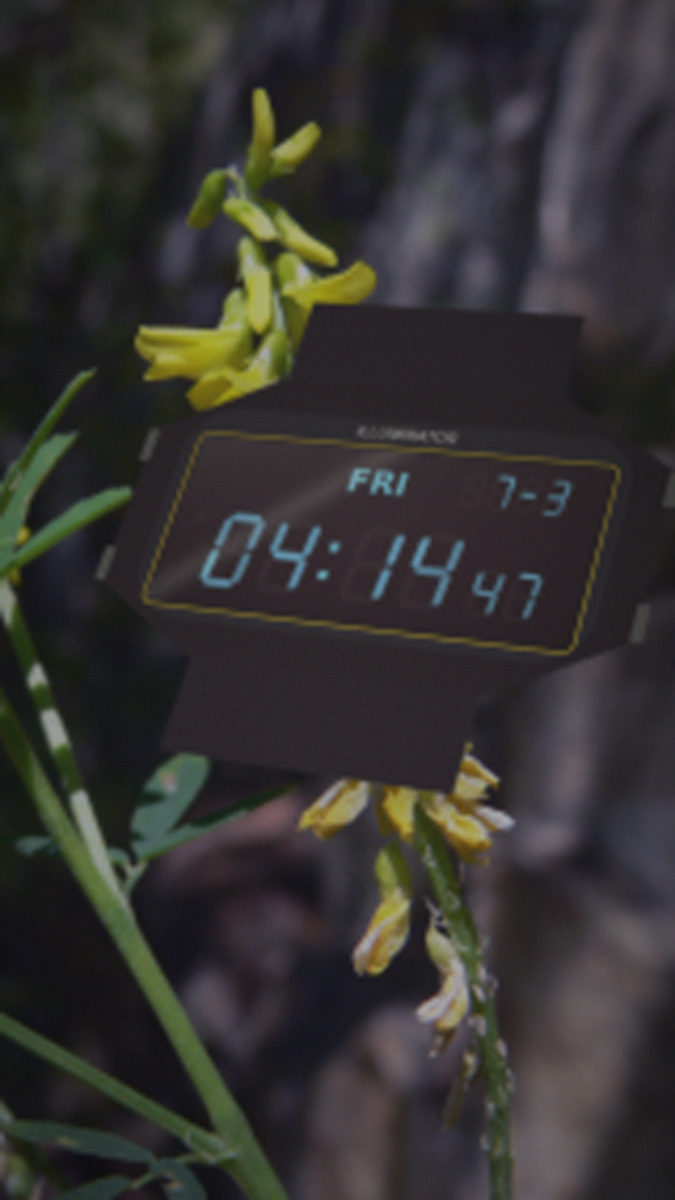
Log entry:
4 h 14 min 47 s
